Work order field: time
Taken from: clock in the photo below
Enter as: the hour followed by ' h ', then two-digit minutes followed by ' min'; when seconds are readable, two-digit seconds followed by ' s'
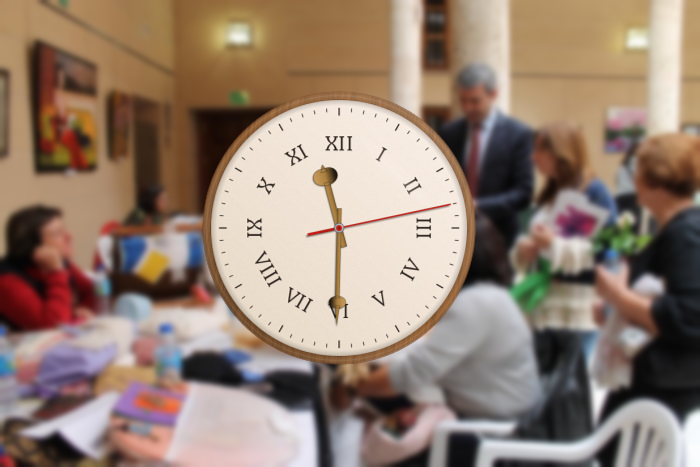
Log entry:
11 h 30 min 13 s
